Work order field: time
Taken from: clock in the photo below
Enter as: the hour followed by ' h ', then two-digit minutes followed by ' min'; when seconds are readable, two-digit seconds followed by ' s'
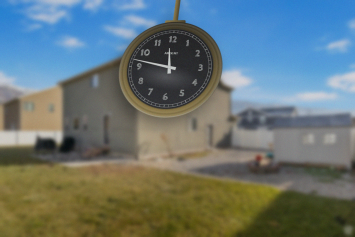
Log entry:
11 h 47 min
